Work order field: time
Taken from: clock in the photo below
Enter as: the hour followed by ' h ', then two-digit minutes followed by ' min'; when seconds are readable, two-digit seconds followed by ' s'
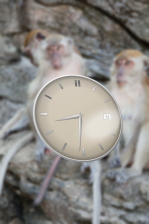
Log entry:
8 h 31 min
